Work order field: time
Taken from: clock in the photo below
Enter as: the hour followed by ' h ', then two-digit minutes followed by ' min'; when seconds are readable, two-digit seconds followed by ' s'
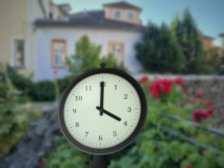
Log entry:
4 h 00 min
